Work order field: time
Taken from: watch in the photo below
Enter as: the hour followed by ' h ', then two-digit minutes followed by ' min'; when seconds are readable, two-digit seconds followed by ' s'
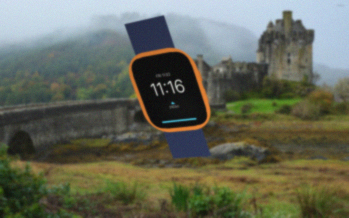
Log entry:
11 h 16 min
